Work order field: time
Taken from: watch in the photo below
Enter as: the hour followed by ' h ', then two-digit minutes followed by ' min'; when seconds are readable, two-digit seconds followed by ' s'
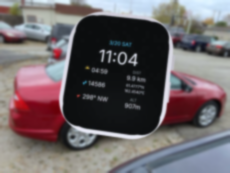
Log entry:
11 h 04 min
